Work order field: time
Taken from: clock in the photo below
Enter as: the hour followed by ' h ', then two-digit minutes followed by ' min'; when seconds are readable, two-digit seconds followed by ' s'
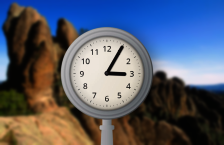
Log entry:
3 h 05 min
